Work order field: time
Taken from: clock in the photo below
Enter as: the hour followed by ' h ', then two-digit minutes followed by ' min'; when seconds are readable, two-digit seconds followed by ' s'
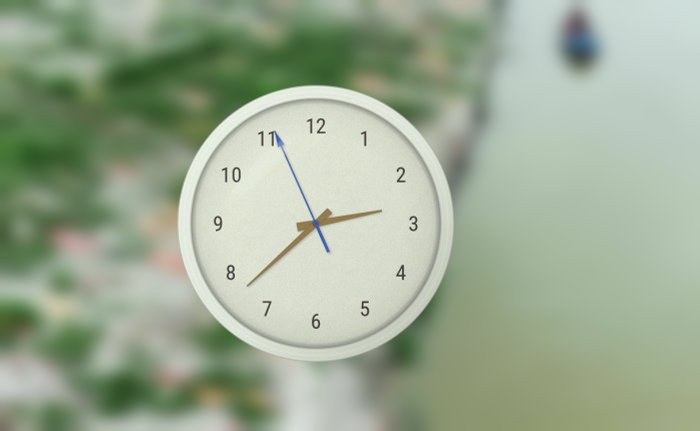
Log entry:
2 h 37 min 56 s
